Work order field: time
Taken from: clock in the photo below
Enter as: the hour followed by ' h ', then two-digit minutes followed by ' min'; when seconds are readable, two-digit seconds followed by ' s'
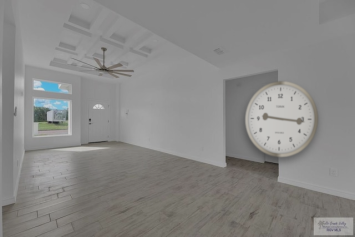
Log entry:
9 h 16 min
